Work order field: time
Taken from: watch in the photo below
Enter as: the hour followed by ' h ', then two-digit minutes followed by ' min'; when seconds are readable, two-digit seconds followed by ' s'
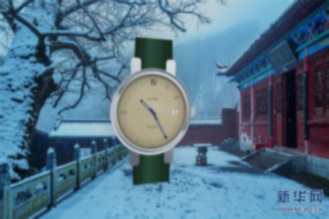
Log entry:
10 h 25 min
